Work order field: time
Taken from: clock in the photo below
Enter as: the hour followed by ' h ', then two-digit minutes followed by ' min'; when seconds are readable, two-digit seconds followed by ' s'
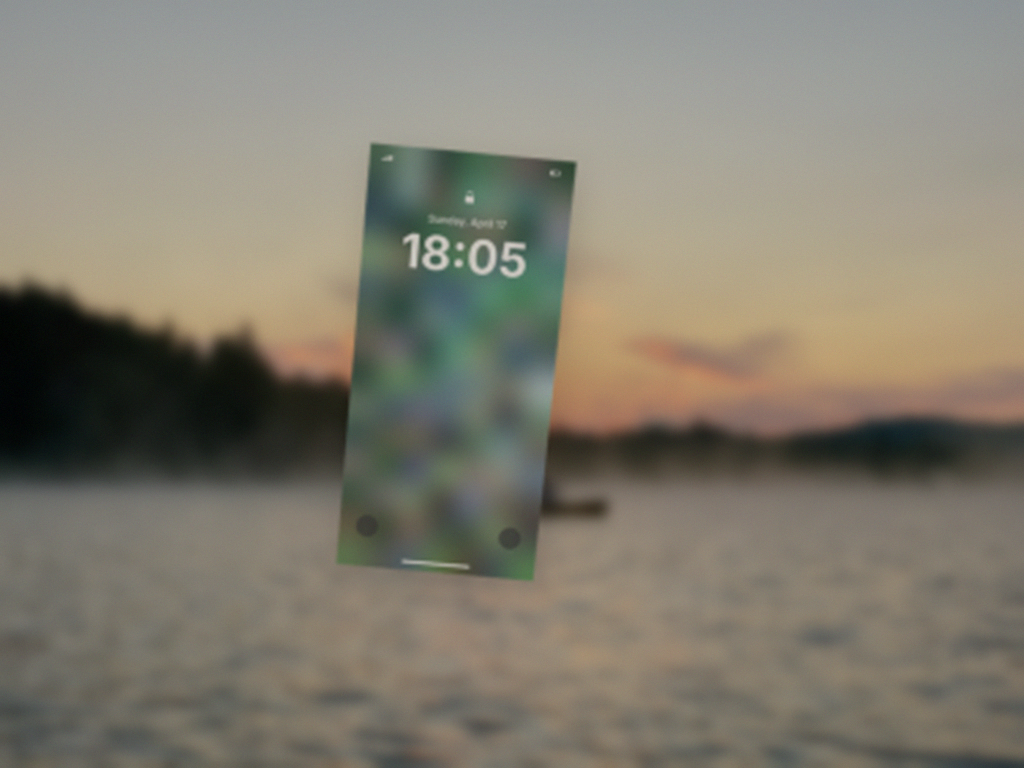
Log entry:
18 h 05 min
